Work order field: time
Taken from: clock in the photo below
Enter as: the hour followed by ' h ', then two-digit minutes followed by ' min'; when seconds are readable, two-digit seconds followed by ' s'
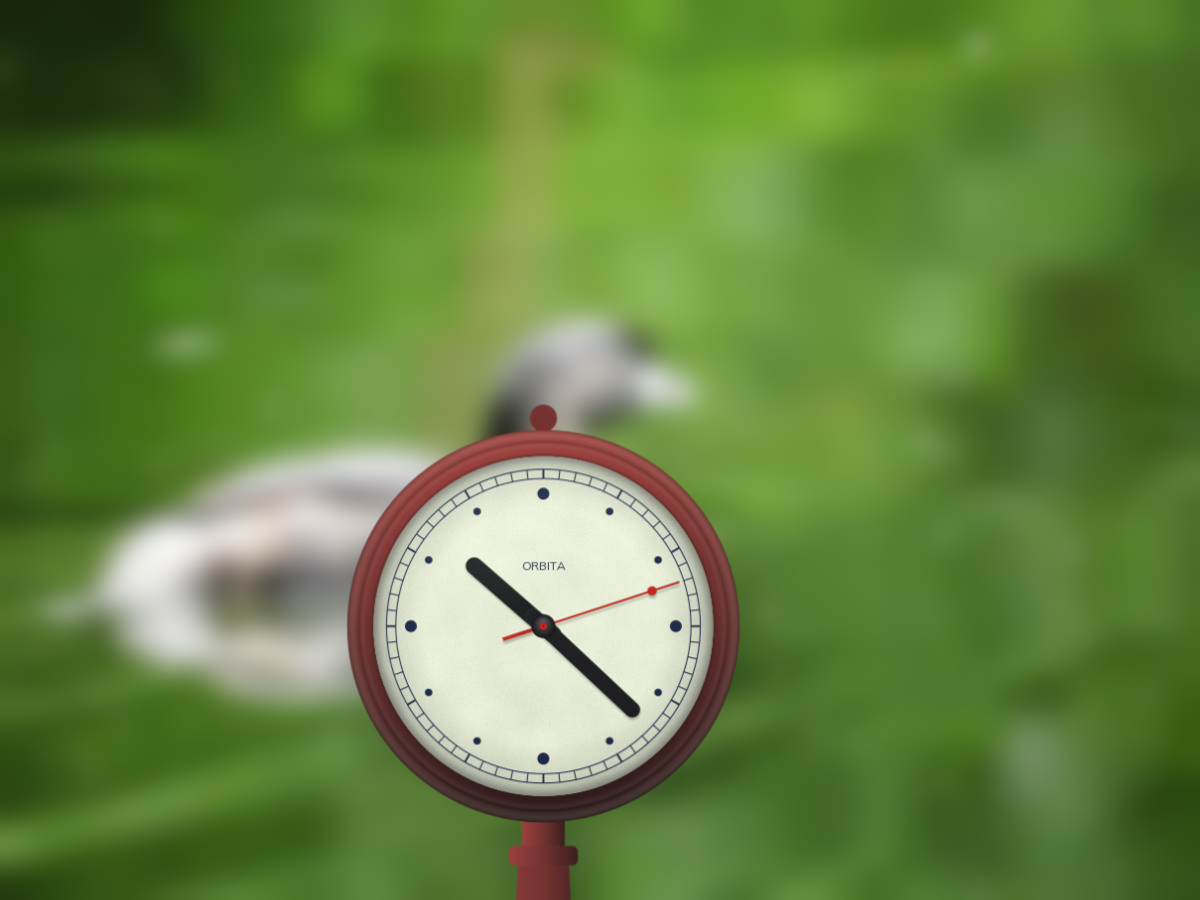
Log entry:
10 h 22 min 12 s
